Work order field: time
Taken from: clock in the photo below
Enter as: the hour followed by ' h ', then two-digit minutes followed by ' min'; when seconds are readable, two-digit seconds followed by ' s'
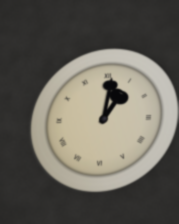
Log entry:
1 h 01 min
